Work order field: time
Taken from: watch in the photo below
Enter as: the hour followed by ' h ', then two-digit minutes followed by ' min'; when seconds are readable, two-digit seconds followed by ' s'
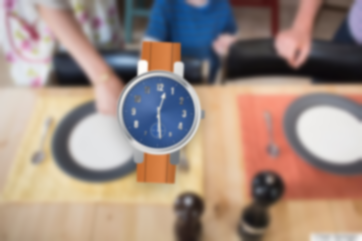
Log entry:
12 h 29 min
